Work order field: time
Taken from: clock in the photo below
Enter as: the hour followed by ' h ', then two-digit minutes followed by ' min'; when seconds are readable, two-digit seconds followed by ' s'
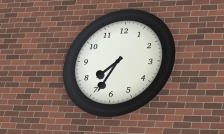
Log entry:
7 h 34 min
